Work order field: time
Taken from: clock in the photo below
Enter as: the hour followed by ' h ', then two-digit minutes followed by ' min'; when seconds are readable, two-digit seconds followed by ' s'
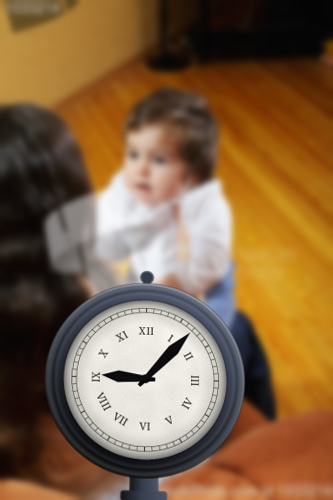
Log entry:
9 h 07 min
